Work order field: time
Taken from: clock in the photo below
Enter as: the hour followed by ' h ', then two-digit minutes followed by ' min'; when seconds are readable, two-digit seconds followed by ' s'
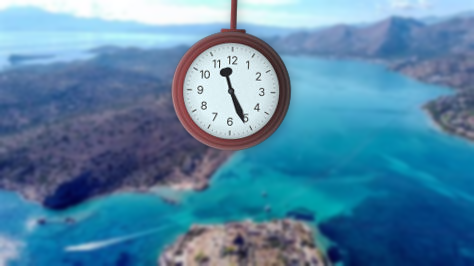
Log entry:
11 h 26 min
